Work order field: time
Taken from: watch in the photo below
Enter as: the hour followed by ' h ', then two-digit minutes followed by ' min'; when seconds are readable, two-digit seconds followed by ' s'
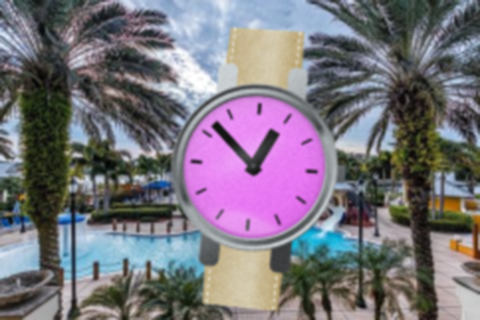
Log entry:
12 h 52 min
